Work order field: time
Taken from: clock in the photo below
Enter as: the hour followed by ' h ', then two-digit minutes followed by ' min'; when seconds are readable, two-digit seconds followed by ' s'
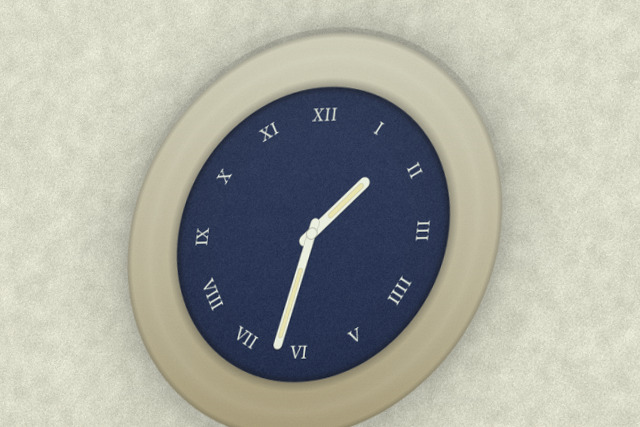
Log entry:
1 h 32 min
